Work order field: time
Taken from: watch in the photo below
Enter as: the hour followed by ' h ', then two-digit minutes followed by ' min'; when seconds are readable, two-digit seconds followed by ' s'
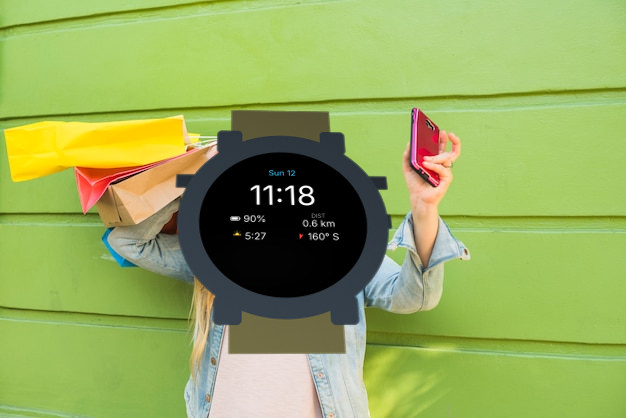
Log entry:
11 h 18 min
